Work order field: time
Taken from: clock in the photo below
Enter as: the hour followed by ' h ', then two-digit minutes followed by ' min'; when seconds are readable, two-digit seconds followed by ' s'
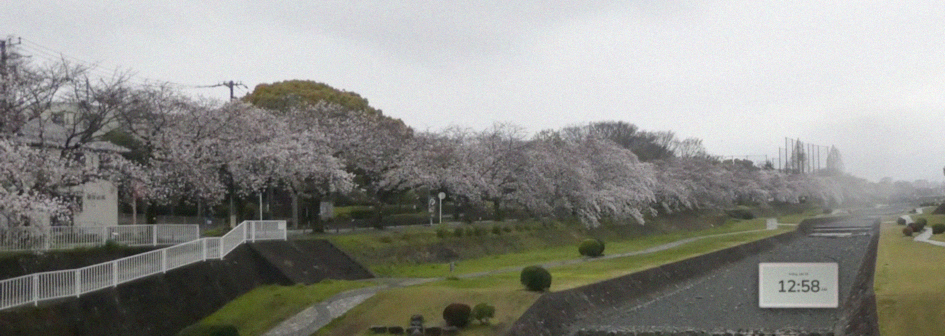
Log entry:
12 h 58 min
